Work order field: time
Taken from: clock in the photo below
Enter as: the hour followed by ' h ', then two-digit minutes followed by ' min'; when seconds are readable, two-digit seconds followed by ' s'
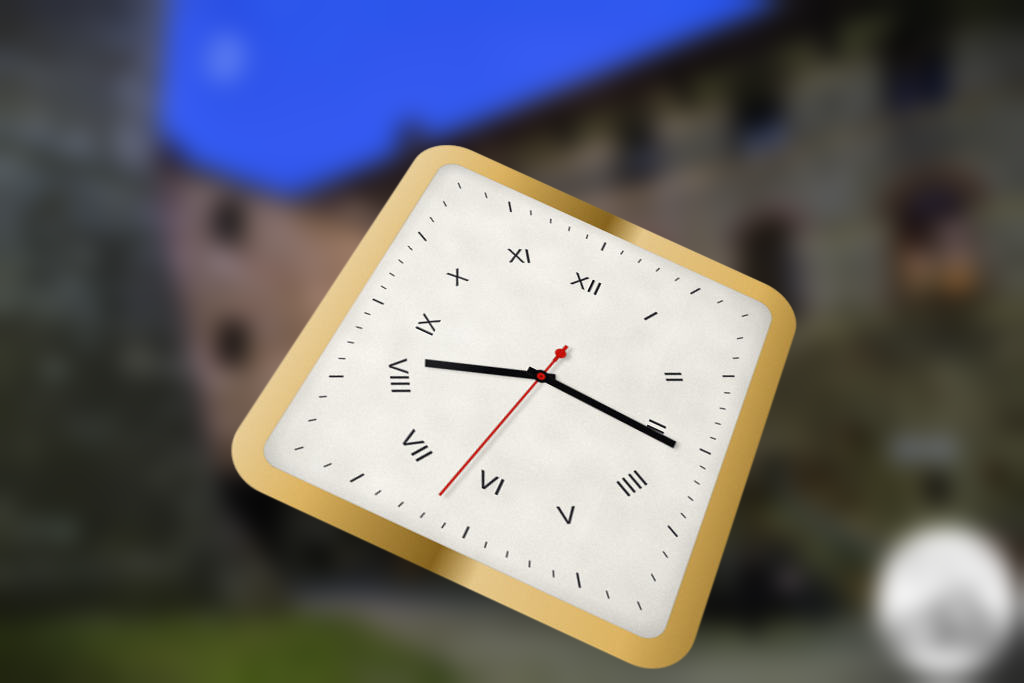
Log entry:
8 h 15 min 32 s
